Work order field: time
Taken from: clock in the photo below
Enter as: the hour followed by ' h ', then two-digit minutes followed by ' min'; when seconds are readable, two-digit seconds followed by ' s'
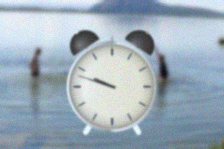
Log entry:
9 h 48 min
